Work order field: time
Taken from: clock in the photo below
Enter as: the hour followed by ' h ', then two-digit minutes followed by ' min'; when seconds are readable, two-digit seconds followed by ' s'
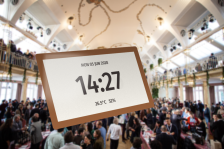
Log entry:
14 h 27 min
